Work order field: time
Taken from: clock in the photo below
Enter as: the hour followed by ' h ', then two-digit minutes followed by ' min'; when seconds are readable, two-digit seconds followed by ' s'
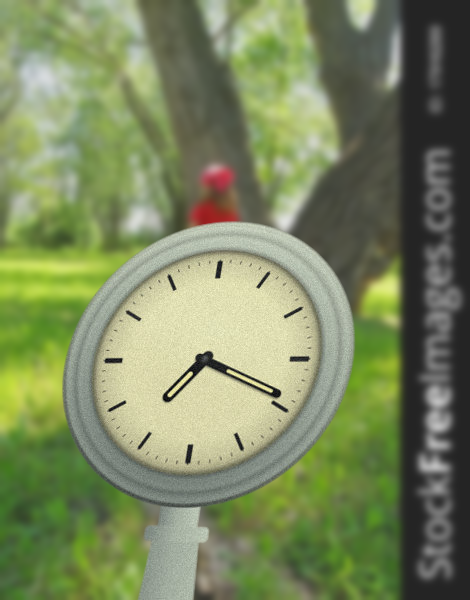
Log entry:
7 h 19 min
